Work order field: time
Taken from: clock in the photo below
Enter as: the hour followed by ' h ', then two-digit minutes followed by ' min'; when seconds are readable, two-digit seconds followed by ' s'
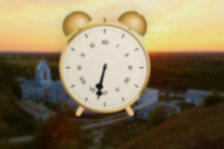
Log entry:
6 h 32 min
